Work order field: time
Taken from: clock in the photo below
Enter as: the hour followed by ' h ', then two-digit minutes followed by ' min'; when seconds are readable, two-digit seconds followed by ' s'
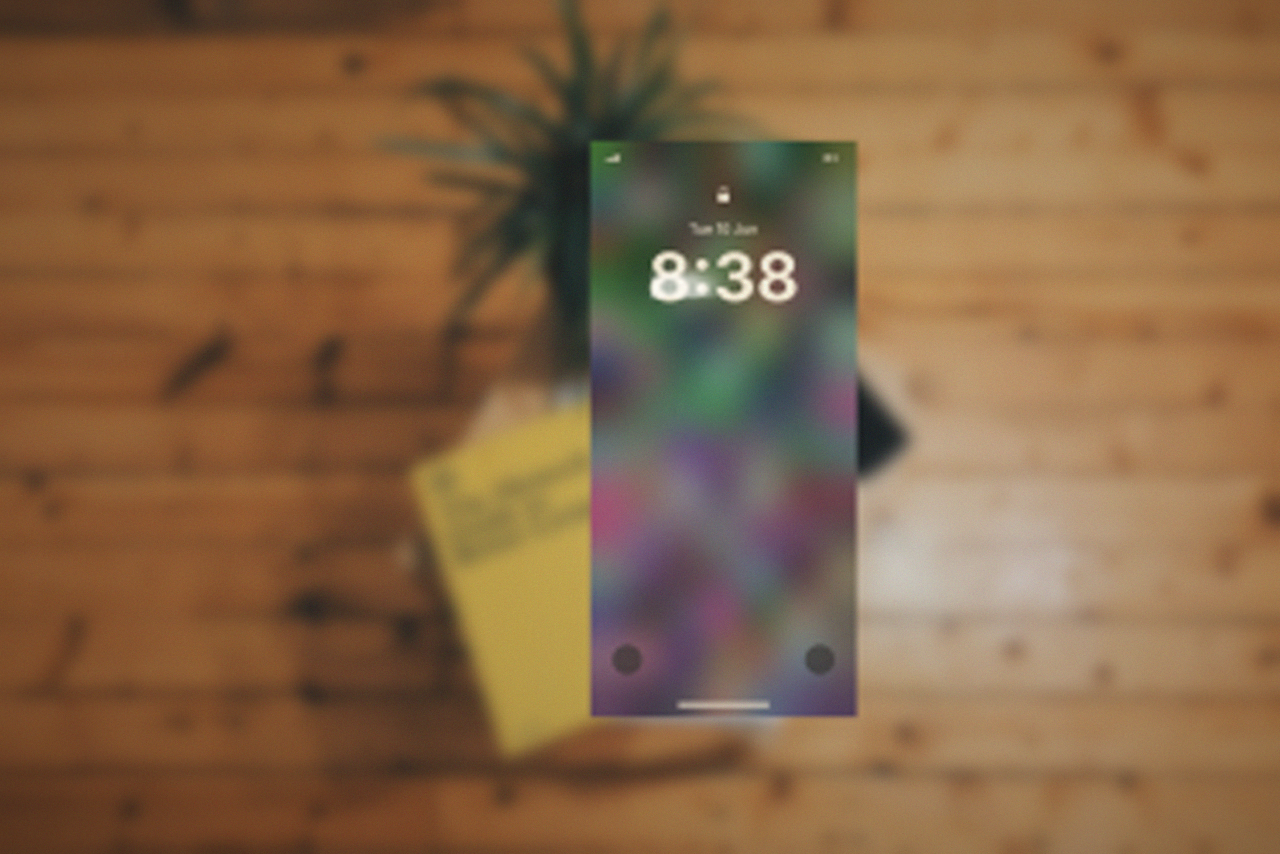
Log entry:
8 h 38 min
